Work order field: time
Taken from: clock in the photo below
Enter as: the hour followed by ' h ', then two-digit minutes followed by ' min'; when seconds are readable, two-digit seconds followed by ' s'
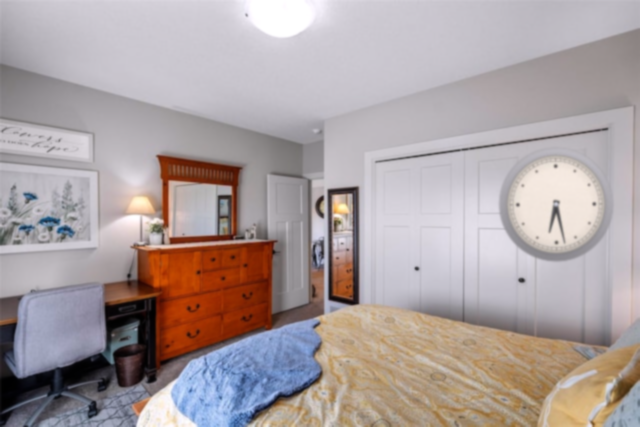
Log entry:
6 h 28 min
